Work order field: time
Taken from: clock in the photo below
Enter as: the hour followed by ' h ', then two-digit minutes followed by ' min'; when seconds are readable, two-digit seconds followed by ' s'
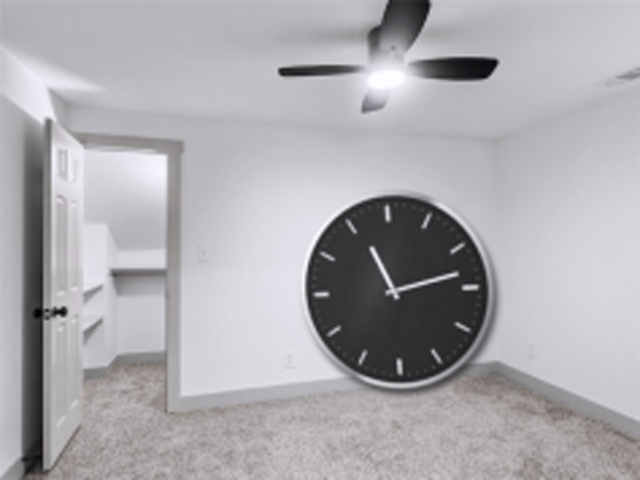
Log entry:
11 h 13 min
